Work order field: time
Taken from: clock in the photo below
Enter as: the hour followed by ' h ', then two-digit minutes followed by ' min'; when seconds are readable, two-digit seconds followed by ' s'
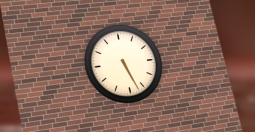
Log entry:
5 h 27 min
